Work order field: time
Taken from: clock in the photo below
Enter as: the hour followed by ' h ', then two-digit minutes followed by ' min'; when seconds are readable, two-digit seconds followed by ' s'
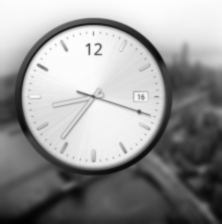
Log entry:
8 h 36 min 18 s
